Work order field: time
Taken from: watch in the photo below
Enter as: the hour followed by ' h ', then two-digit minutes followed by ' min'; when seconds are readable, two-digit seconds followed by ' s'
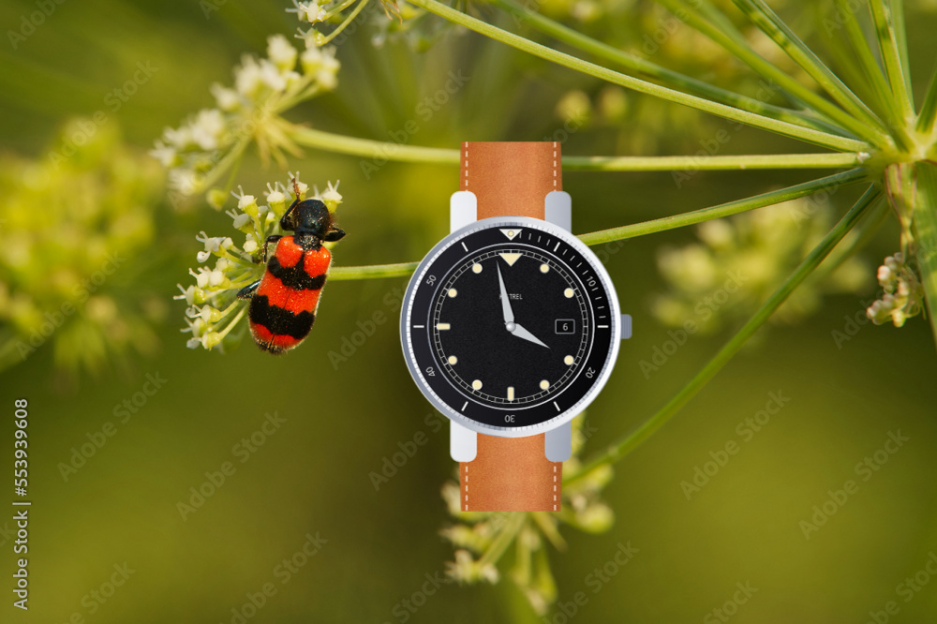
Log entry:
3 h 58 min
